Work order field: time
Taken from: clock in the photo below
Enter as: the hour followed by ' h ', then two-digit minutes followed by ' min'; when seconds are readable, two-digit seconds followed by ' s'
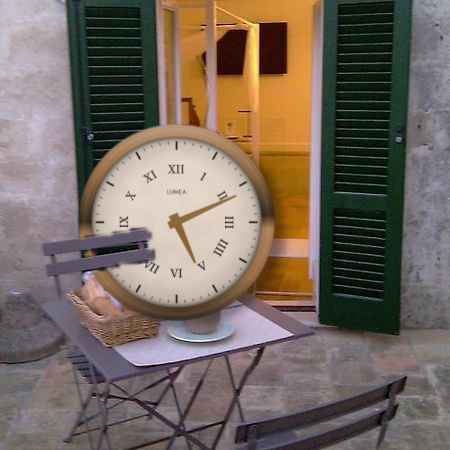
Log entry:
5 h 11 min
